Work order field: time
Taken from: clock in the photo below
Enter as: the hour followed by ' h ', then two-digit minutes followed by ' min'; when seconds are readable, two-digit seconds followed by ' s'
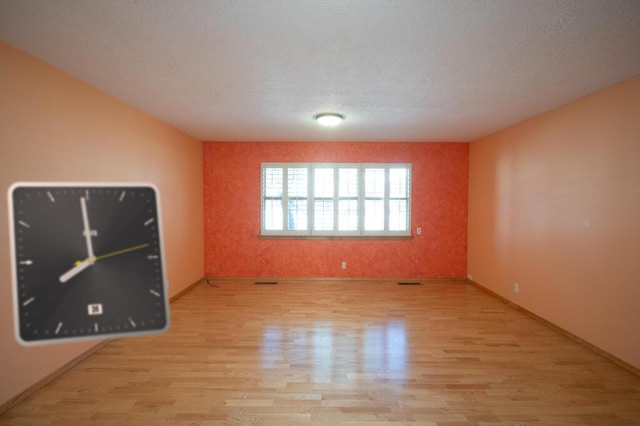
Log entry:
7 h 59 min 13 s
